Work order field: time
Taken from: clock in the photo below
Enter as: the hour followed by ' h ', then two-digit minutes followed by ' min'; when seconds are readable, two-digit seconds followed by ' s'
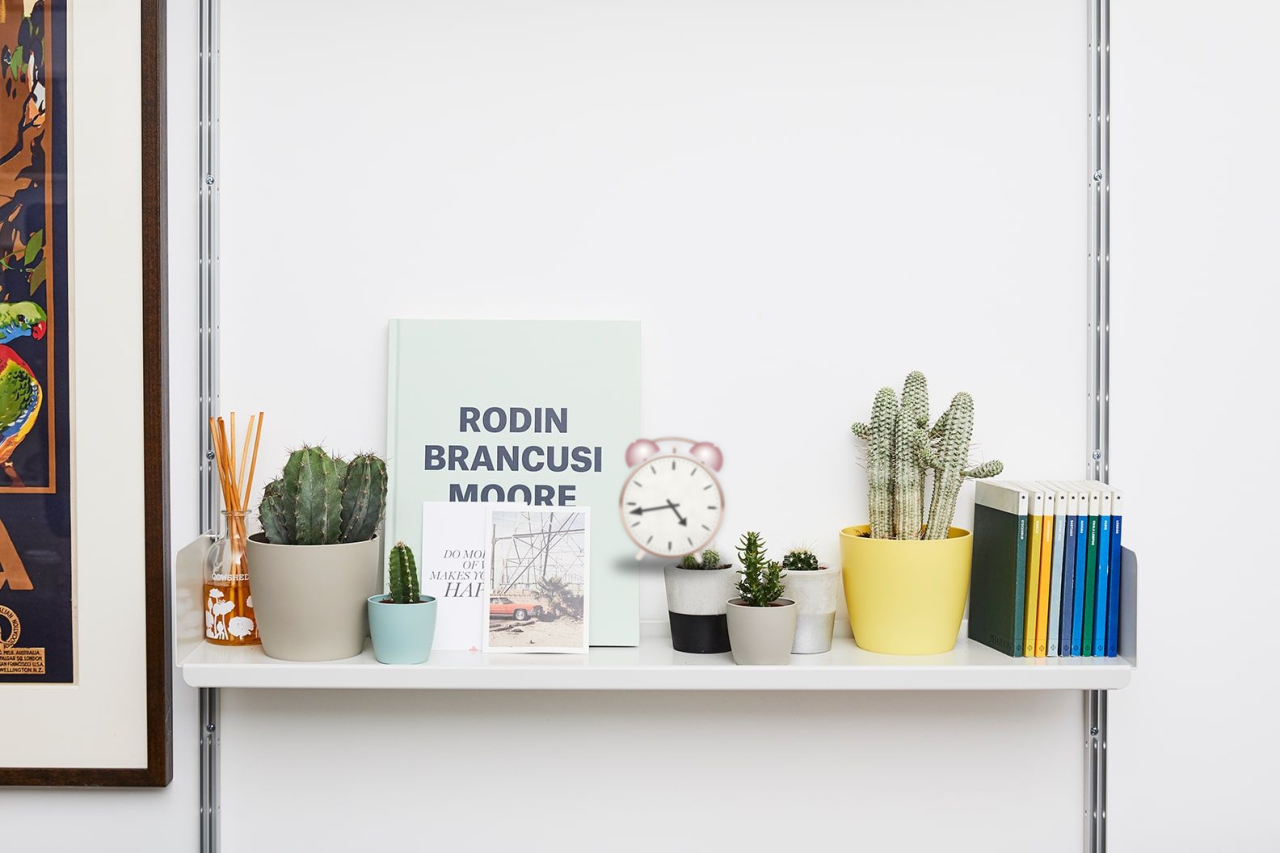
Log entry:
4 h 43 min
